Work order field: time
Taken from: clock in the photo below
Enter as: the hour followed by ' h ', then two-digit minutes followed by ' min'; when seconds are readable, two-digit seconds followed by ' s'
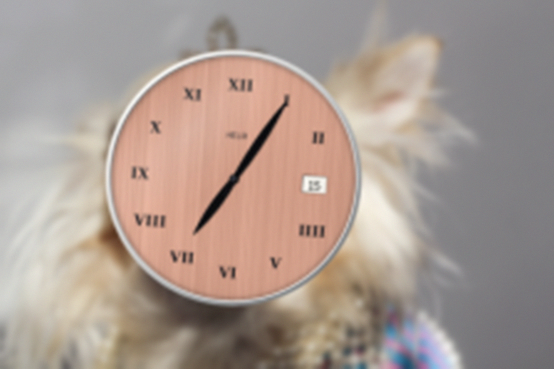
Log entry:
7 h 05 min
